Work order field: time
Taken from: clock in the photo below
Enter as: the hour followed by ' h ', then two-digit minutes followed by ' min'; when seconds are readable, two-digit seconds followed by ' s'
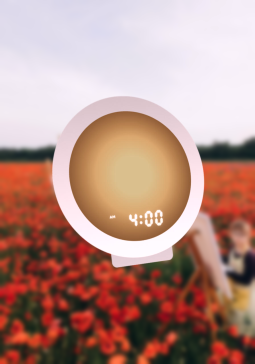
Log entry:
4 h 00 min
